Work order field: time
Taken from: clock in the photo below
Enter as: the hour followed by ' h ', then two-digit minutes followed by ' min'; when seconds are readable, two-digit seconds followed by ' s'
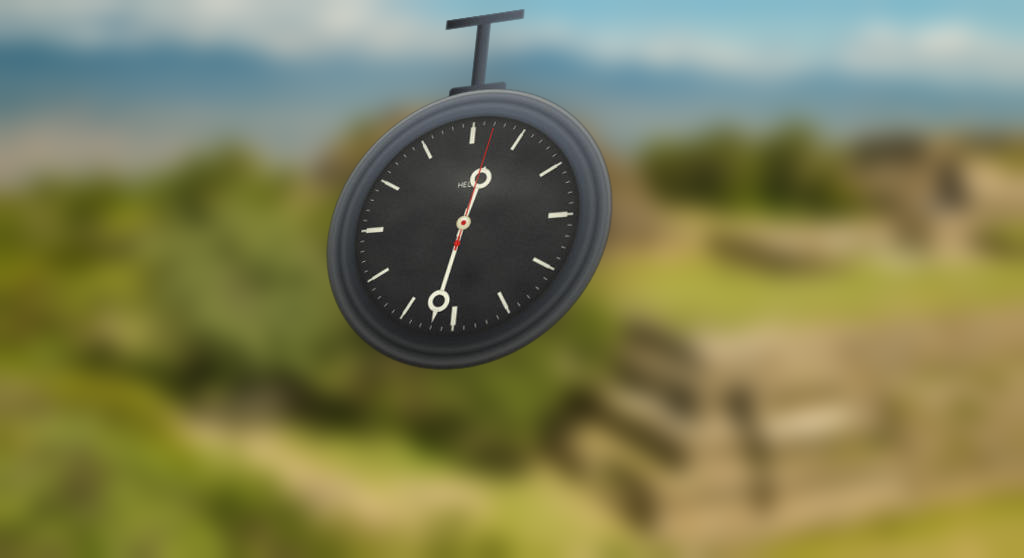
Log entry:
12 h 32 min 02 s
